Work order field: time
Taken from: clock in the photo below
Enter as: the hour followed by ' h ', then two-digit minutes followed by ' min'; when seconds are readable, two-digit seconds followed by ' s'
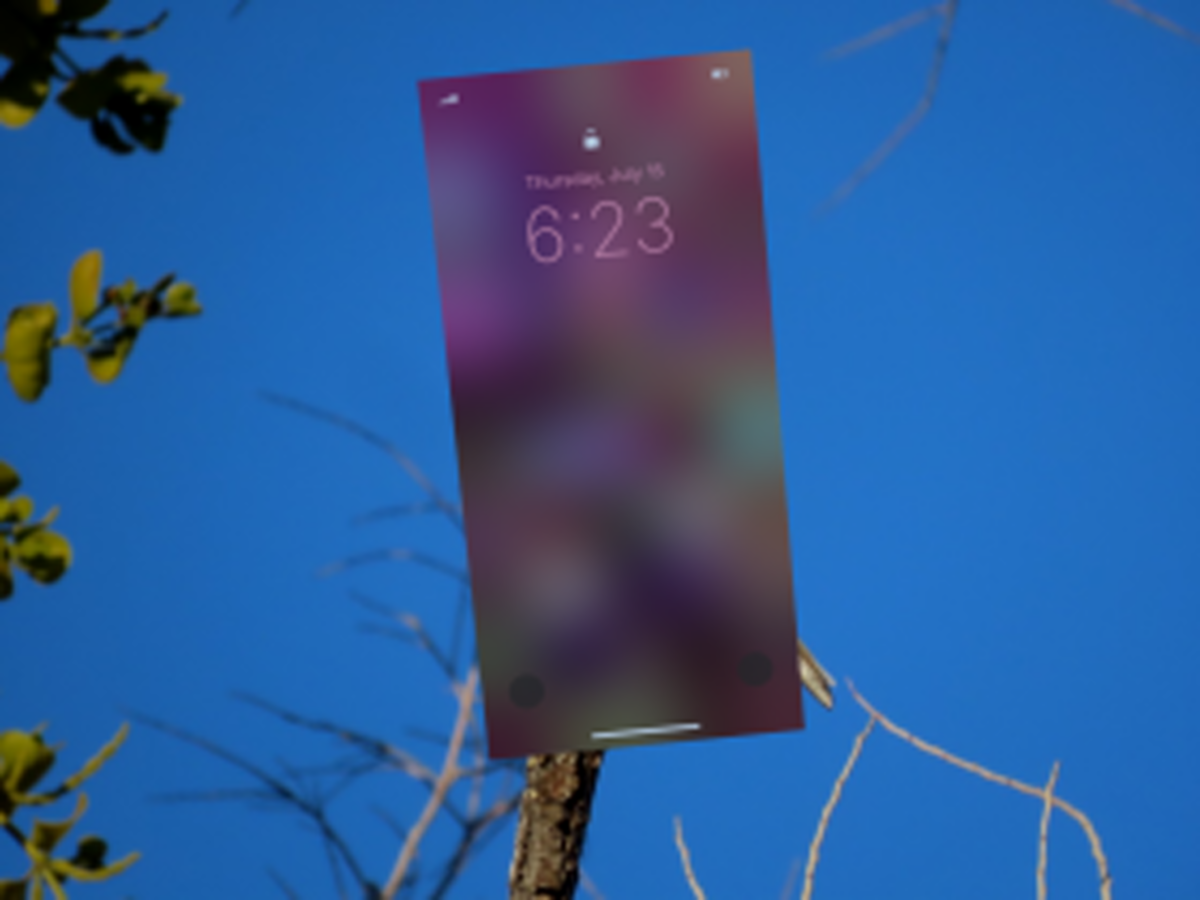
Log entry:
6 h 23 min
